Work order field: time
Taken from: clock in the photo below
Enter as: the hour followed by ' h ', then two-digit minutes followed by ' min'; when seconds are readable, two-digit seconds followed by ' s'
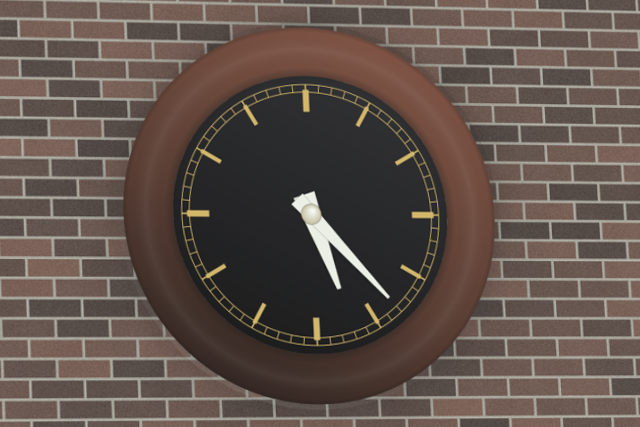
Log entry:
5 h 23 min
